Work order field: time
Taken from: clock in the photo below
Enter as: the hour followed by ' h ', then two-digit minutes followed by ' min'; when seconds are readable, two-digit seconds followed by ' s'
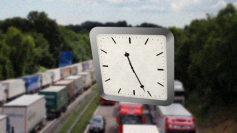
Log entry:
11 h 26 min
